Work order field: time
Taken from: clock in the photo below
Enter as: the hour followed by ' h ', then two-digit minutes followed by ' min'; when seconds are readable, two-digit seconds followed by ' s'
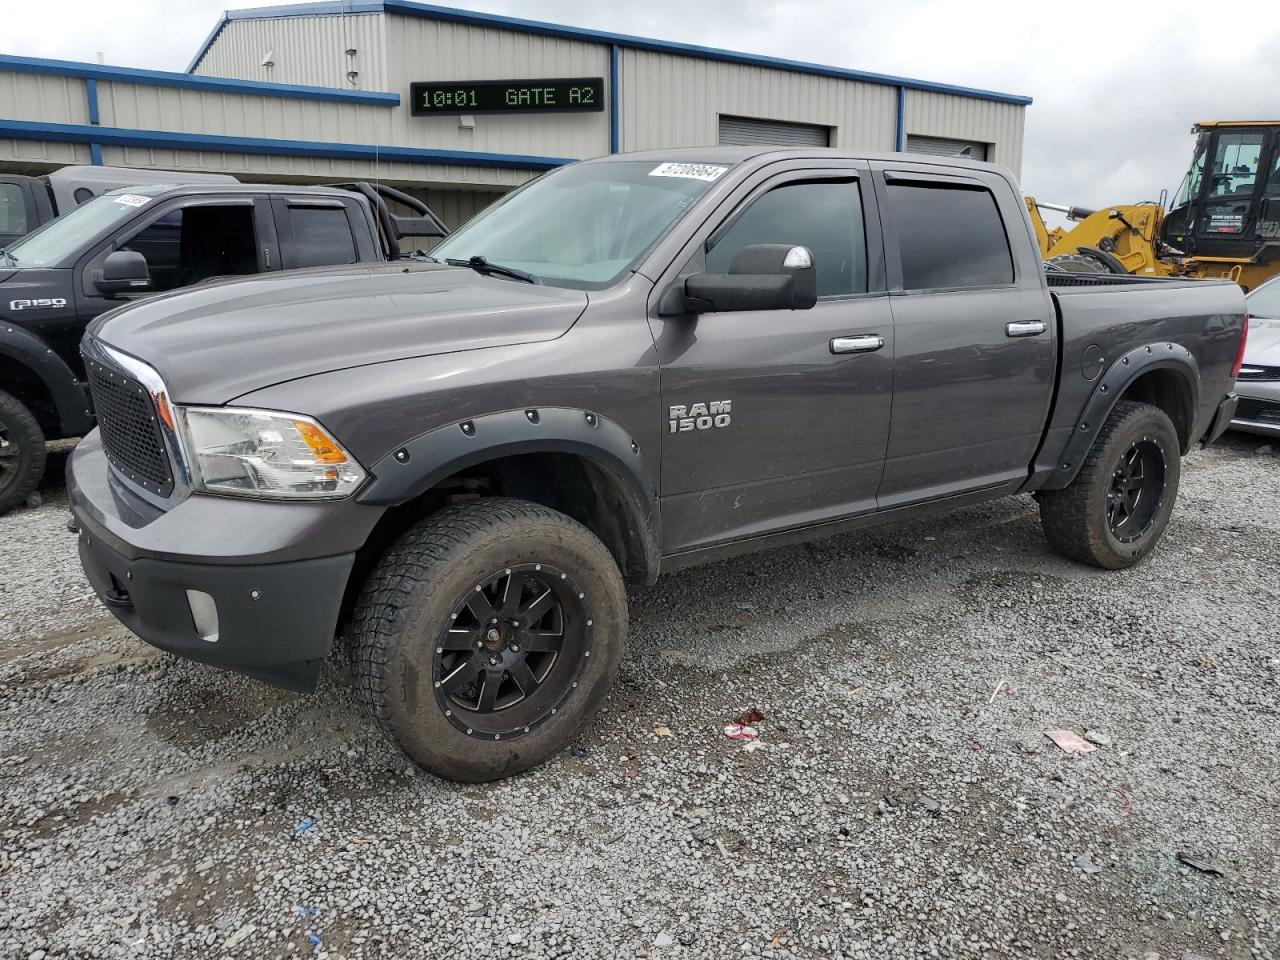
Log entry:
10 h 01 min
